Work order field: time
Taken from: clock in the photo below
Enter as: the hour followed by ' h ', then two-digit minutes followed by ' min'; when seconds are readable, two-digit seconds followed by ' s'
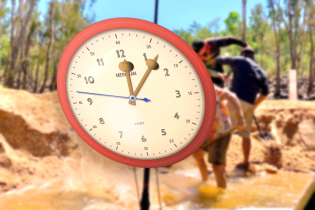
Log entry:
12 h 06 min 47 s
